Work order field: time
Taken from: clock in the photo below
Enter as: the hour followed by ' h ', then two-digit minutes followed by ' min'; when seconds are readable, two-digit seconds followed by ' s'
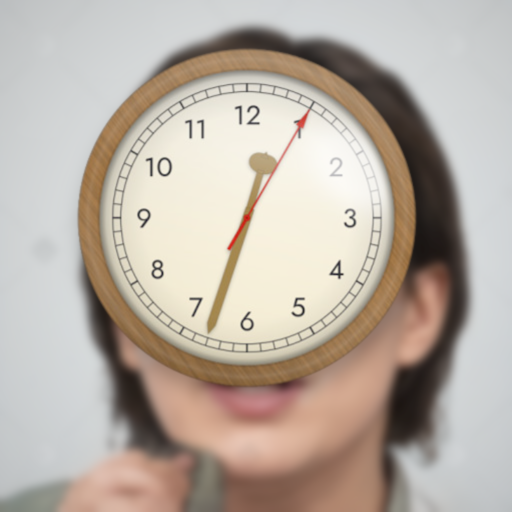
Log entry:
12 h 33 min 05 s
